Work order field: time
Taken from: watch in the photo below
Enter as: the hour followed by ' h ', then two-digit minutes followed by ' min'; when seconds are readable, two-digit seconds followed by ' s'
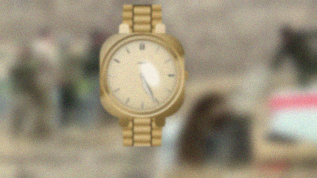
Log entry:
5 h 26 min
